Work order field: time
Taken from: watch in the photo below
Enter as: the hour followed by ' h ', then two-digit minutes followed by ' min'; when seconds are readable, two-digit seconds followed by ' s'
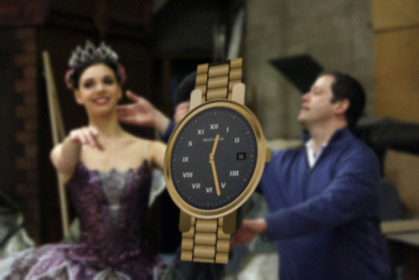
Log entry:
12 h 27 min
